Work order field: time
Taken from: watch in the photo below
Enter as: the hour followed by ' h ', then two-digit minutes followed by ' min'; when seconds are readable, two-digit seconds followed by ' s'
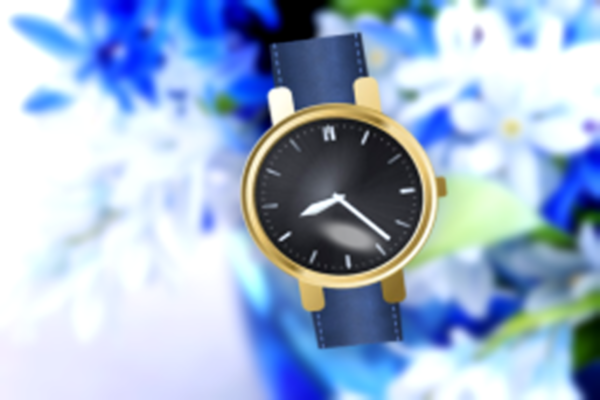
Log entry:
8 h 23 min
